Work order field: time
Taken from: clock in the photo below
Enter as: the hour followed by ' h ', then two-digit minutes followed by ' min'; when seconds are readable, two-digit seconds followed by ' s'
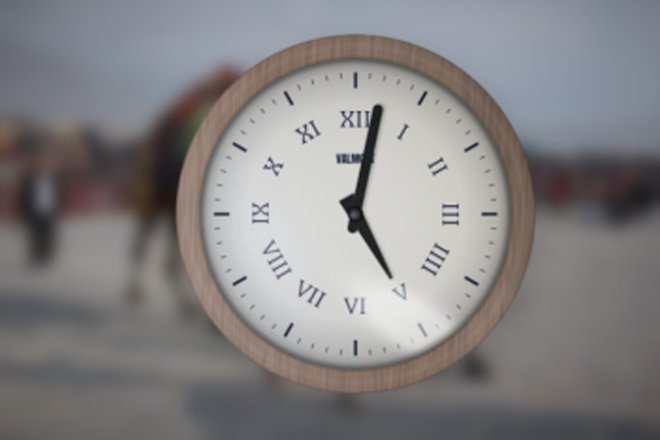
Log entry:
5 h 02 min
